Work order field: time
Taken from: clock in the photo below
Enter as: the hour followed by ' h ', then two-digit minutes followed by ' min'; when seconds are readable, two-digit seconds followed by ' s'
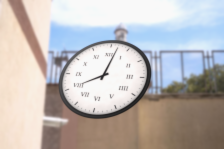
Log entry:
8 h 02 min
